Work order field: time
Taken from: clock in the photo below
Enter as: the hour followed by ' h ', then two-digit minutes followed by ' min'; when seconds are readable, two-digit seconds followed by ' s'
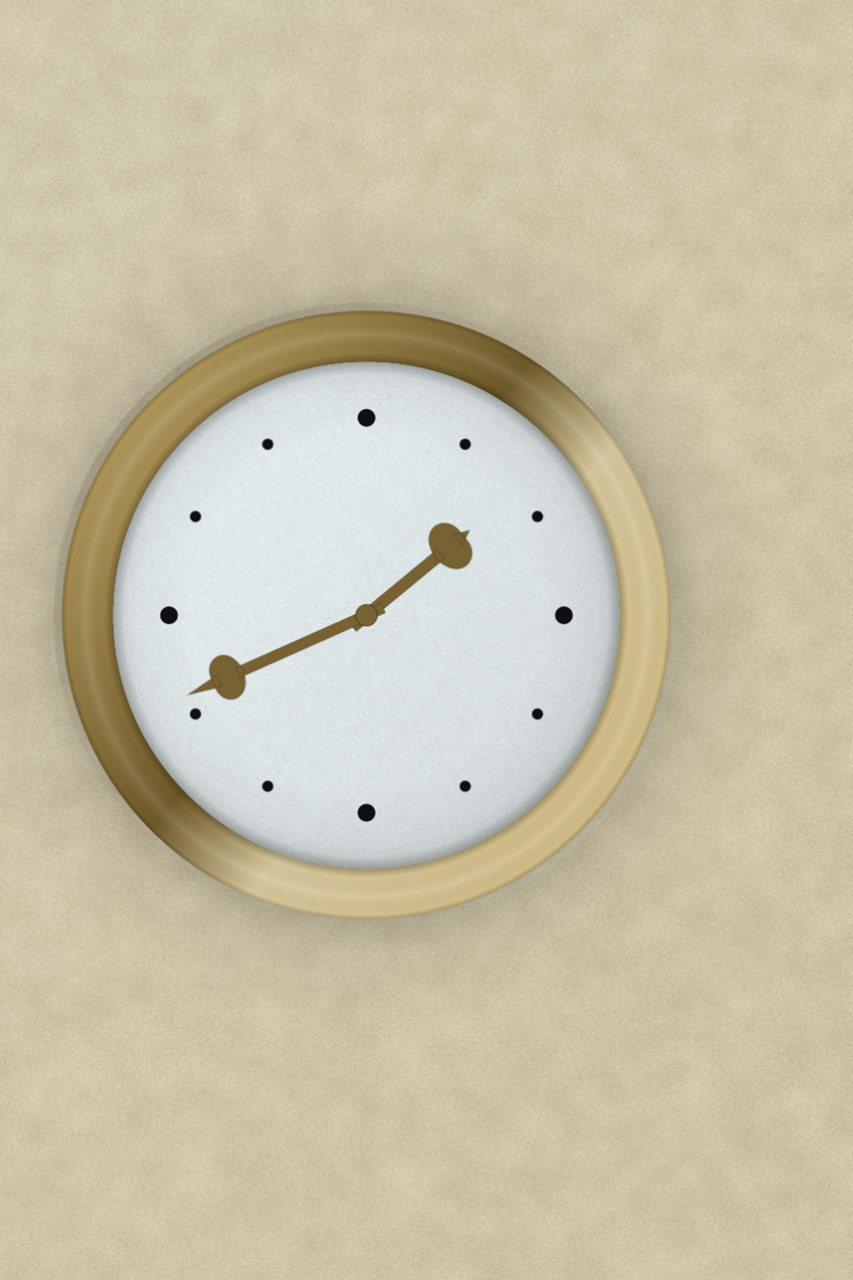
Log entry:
1 h 41 min
